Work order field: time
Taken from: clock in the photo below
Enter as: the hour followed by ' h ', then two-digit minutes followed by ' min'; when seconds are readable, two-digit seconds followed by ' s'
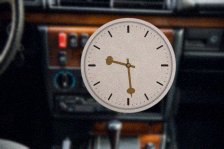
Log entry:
9 h 29 min
